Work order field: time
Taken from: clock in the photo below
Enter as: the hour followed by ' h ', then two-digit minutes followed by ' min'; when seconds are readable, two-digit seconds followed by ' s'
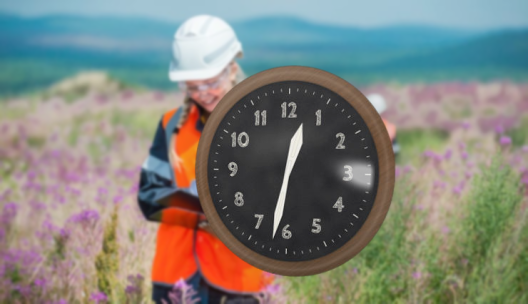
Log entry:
12 h 32 min
